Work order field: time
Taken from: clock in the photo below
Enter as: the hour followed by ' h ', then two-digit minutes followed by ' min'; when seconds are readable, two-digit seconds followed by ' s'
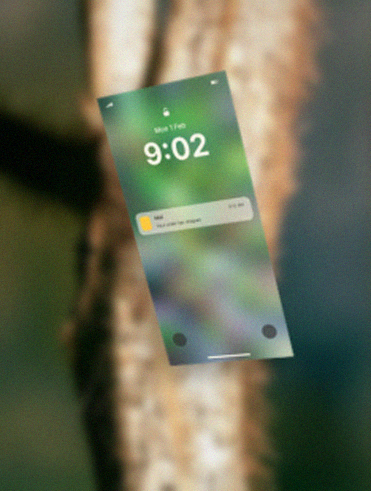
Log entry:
9 h 02 min
